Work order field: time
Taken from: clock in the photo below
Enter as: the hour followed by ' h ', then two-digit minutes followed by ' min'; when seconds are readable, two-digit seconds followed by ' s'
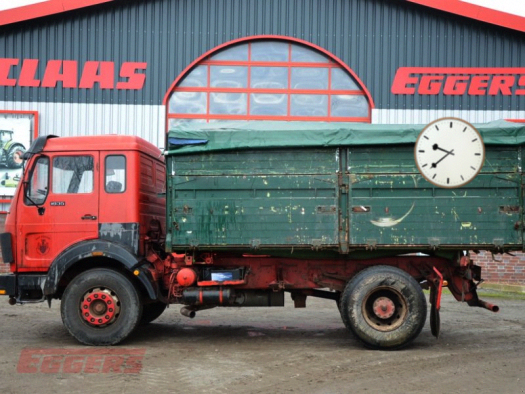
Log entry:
9 h 38 min
